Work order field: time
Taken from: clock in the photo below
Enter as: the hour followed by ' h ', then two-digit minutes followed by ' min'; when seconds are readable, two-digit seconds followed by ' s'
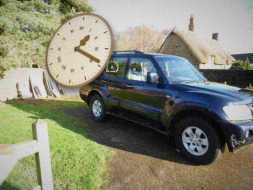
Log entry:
1 h 19 min
